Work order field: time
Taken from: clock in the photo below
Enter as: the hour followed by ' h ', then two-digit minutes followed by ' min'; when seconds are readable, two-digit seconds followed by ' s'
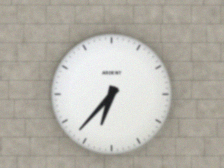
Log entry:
6 h 37 min
